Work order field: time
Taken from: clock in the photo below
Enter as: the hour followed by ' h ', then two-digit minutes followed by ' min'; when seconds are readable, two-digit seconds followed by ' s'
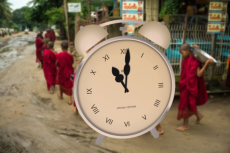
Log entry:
11 h 01 min
